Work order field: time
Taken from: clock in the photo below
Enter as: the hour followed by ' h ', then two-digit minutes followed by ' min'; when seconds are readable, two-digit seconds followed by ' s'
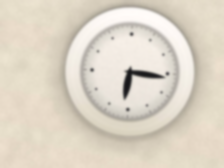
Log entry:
6 h 16 min
